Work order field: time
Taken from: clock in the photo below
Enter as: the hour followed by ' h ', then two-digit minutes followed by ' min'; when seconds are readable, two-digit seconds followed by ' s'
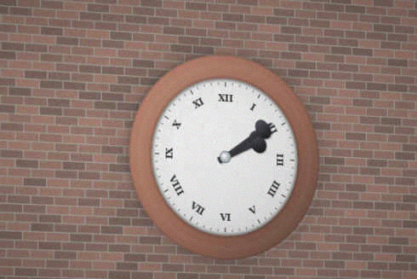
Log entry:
2 h 09 min
